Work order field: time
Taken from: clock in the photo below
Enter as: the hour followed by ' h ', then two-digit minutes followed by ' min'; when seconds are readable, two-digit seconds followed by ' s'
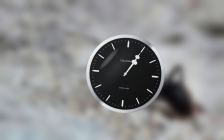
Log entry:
1 h 05 min
